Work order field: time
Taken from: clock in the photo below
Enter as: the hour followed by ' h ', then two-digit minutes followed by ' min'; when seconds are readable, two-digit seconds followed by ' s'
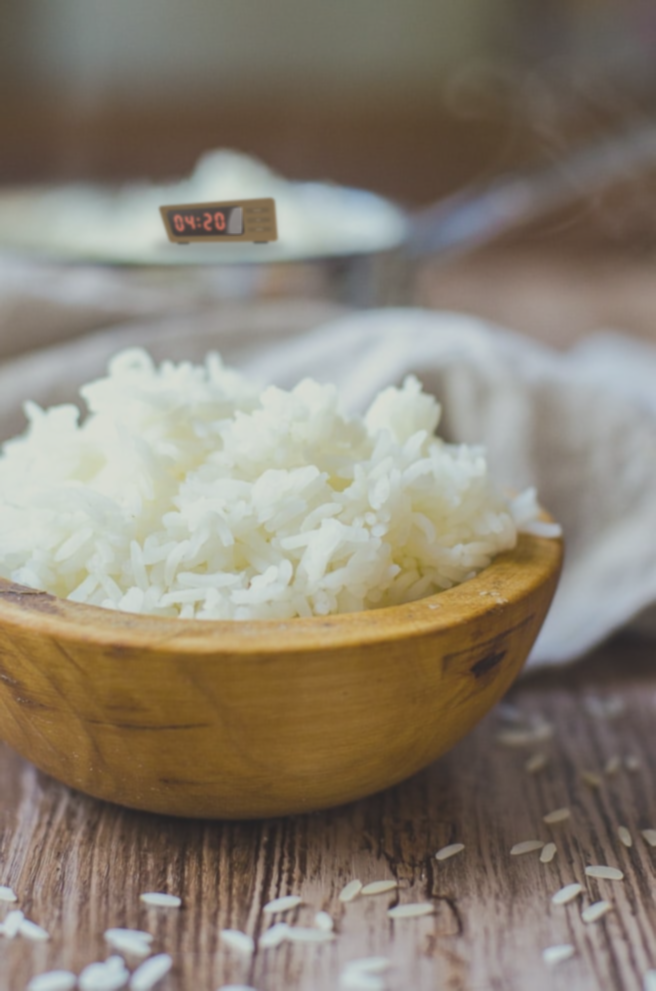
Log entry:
4 h 20 min
